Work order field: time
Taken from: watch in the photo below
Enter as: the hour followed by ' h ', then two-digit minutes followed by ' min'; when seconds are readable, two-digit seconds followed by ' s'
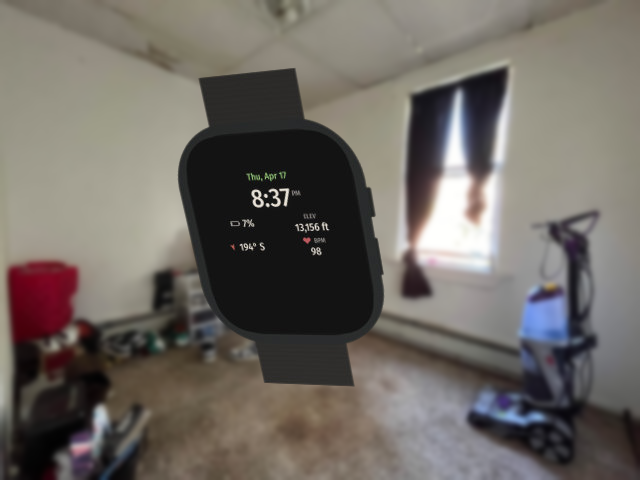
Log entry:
8 h 37 min
